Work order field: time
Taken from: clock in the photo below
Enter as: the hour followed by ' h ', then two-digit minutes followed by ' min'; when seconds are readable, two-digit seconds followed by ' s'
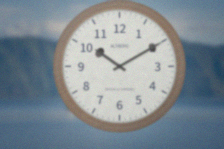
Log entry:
10 h 10 min
